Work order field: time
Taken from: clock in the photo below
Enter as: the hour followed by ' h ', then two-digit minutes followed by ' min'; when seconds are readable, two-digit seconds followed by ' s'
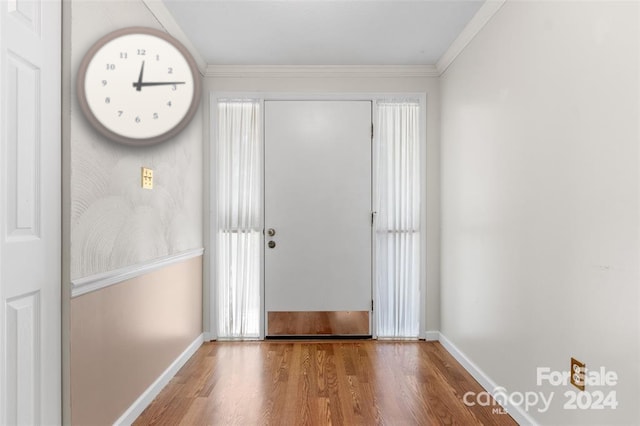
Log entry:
12 h 14 min
